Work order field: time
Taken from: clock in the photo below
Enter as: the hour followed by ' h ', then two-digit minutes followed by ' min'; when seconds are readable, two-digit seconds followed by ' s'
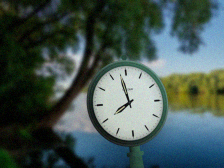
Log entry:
7 h 58 min
